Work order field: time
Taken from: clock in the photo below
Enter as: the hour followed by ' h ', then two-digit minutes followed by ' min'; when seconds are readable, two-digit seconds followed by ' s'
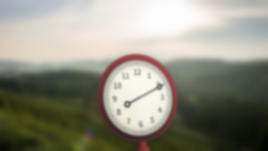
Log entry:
8 h 11 min
